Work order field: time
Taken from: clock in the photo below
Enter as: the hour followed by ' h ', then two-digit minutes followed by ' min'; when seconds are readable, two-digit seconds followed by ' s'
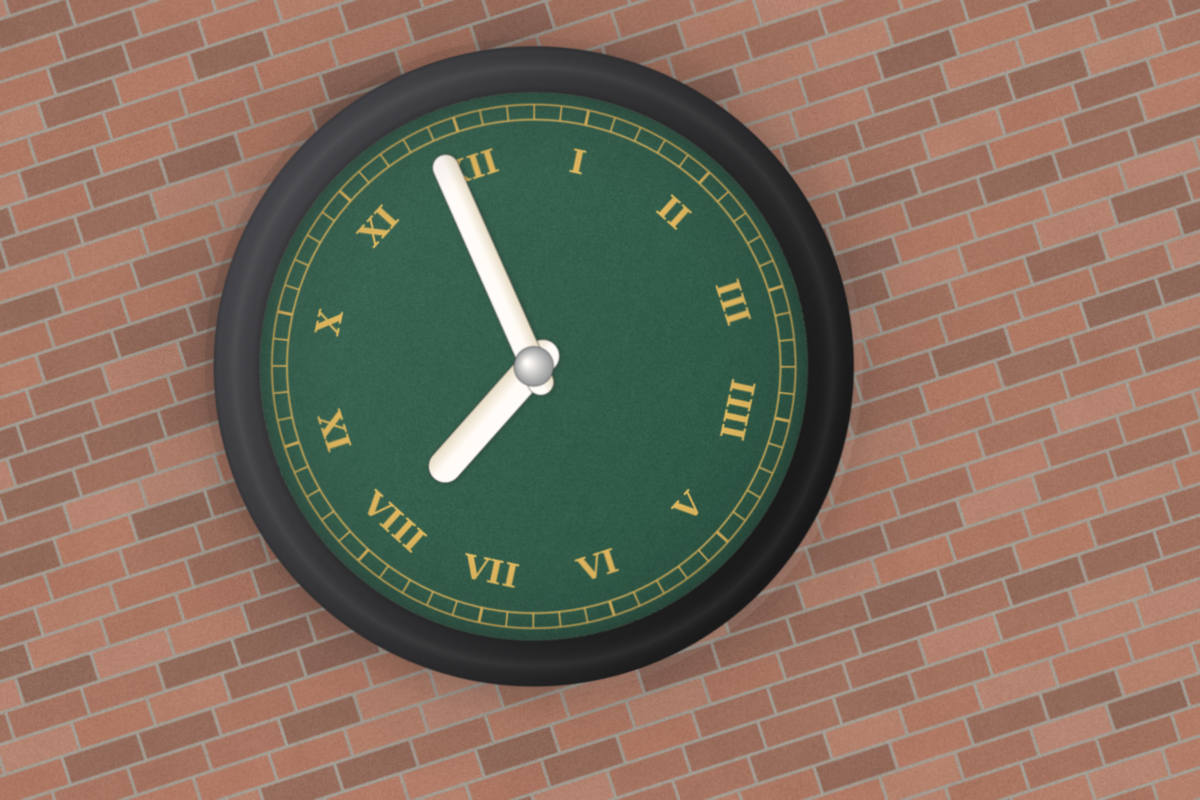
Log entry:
7 h 59 min
